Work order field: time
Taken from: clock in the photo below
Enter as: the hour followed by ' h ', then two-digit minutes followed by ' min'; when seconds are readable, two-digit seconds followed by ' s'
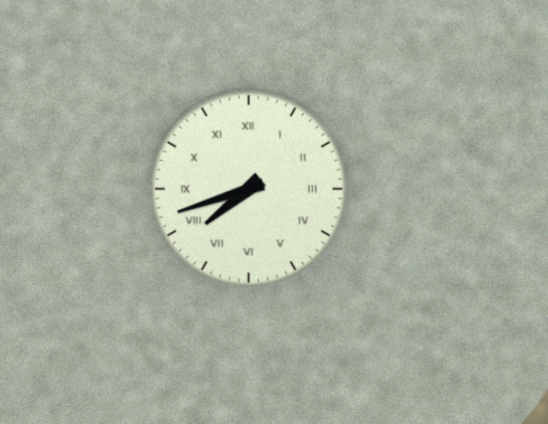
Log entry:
7 h 42 min
